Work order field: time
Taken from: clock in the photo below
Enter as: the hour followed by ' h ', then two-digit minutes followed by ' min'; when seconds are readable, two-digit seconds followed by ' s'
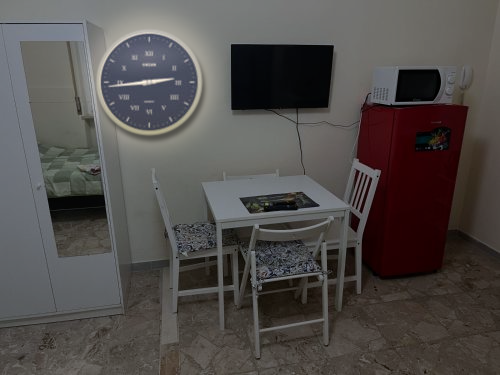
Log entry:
2 h 44 min
